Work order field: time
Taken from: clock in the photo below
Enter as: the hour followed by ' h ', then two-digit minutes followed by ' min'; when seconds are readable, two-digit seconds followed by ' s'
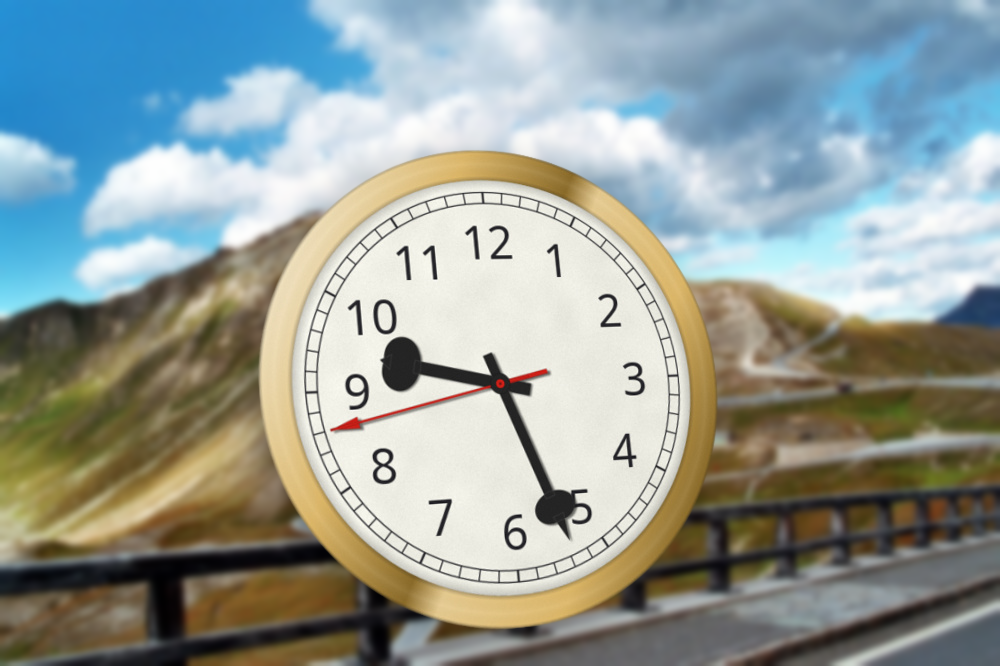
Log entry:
9 h 26 min 43 s
